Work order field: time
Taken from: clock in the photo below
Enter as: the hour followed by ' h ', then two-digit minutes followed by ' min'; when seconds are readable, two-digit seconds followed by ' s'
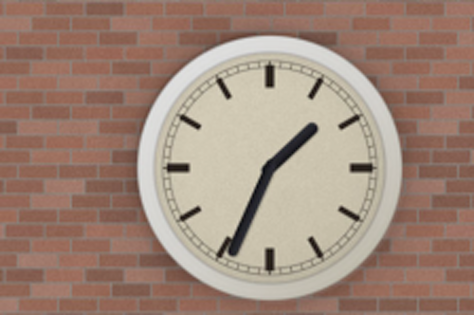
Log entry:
1 h 34 min
